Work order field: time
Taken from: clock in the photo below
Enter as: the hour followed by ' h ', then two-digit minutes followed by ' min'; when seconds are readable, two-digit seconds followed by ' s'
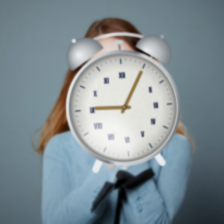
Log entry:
9 h 05 min
